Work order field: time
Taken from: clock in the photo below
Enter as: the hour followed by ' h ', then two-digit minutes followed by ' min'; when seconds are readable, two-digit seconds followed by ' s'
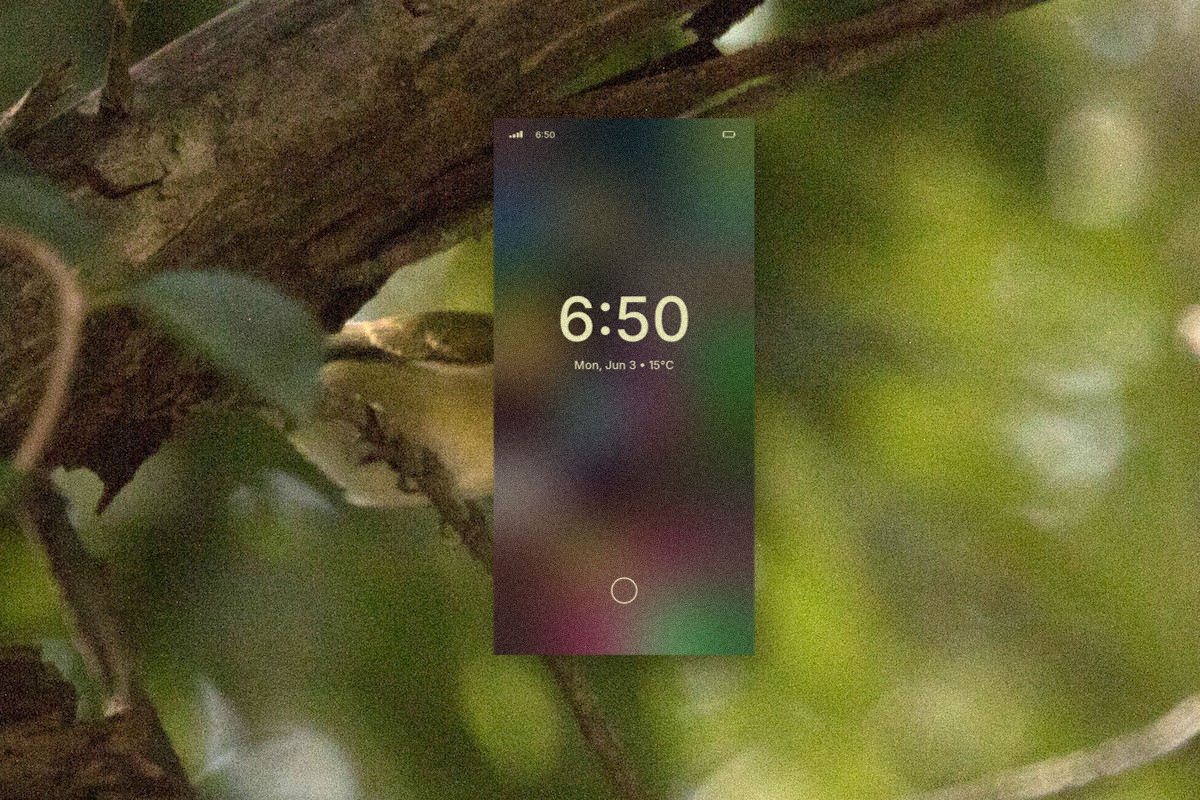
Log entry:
6 h 50 min
